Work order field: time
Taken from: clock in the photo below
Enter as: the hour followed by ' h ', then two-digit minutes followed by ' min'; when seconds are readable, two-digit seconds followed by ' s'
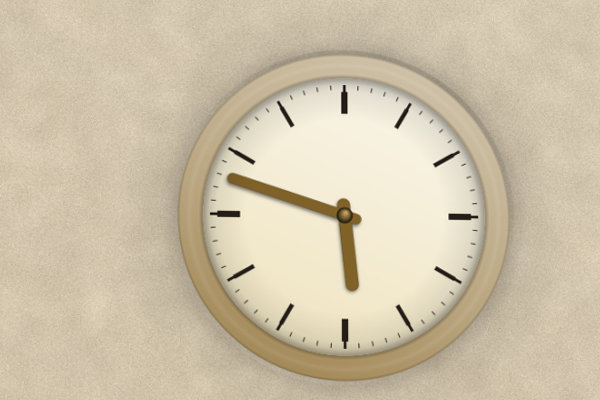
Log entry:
5 h 48 min
